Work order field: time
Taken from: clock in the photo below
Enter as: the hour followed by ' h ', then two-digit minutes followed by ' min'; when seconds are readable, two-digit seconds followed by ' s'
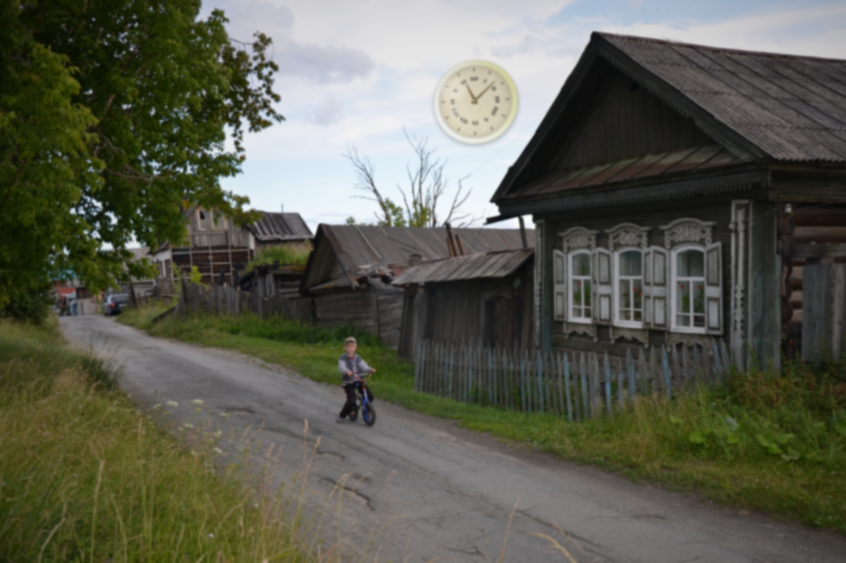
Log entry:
11 h 08 min
